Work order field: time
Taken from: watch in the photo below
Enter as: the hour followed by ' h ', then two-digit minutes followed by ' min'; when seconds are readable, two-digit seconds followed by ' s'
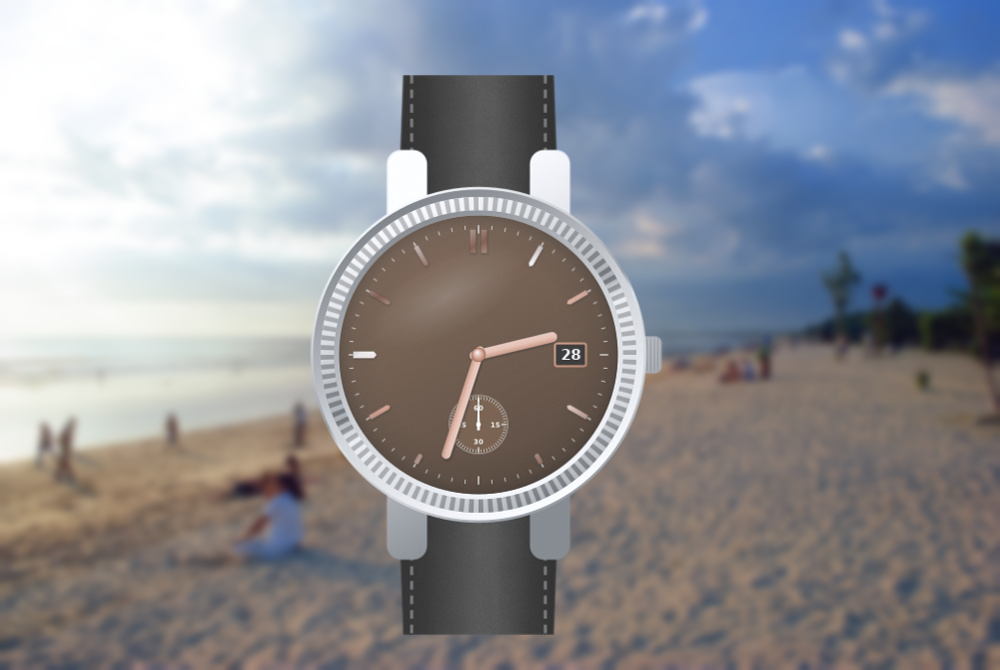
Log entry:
2 h 33 min
